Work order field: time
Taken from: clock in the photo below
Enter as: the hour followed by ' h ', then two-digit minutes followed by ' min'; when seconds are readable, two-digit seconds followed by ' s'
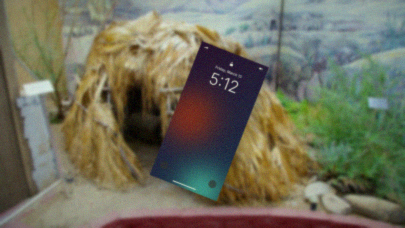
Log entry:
5 h 12 min
